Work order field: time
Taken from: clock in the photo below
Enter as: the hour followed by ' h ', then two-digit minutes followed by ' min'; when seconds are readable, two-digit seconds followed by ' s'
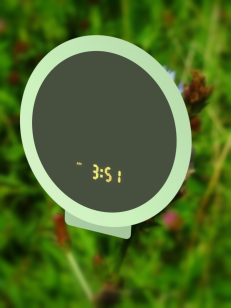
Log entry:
3 h 51 min
